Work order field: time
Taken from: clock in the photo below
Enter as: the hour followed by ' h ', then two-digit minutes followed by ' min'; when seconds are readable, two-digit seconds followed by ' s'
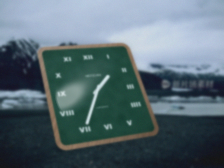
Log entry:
1 h 35 min
